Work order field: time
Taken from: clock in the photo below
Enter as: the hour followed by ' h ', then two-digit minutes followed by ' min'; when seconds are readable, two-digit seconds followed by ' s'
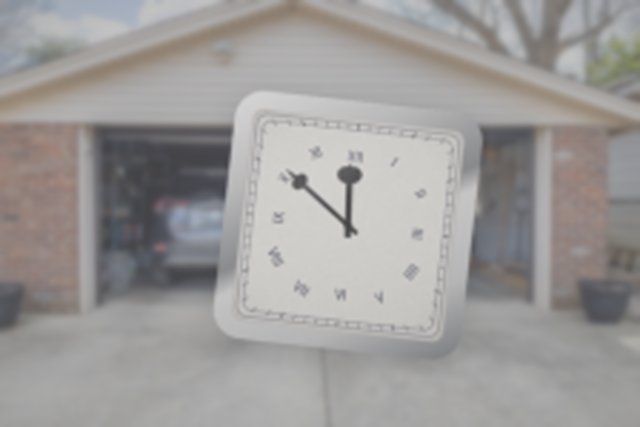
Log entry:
11 h 51 min
